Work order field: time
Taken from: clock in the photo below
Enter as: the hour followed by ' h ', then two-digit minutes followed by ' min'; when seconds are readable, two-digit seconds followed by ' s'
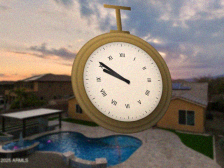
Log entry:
9 h 51 min
